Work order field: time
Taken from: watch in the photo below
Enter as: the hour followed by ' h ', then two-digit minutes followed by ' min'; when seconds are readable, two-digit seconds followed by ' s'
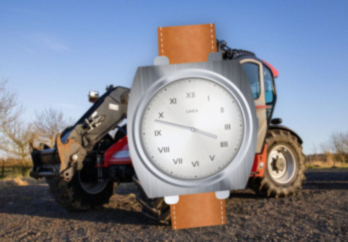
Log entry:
3 h 48 min
